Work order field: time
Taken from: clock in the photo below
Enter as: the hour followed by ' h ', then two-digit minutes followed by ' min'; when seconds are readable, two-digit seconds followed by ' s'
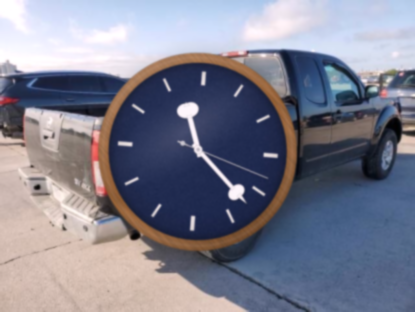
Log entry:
11 h 22 min 18 s
